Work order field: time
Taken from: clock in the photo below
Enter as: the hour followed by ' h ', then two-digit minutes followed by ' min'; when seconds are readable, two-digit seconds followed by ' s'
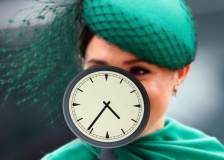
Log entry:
4 h 36 min
